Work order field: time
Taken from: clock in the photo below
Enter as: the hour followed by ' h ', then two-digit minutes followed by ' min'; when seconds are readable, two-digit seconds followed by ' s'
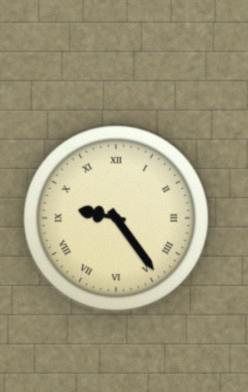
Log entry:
9 h 24 min
